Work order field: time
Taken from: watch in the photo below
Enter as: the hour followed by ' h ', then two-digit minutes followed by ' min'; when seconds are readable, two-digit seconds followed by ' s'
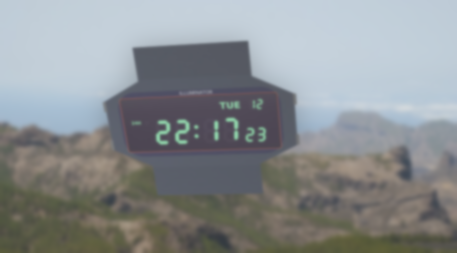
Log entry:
22 h 17 min 23 s
